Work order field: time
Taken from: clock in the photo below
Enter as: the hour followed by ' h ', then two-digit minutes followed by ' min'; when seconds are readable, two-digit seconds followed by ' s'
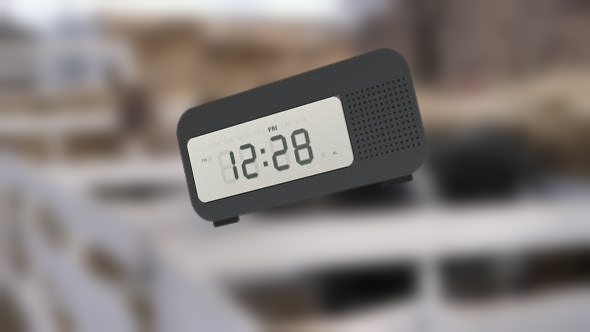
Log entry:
12 h 28 min
